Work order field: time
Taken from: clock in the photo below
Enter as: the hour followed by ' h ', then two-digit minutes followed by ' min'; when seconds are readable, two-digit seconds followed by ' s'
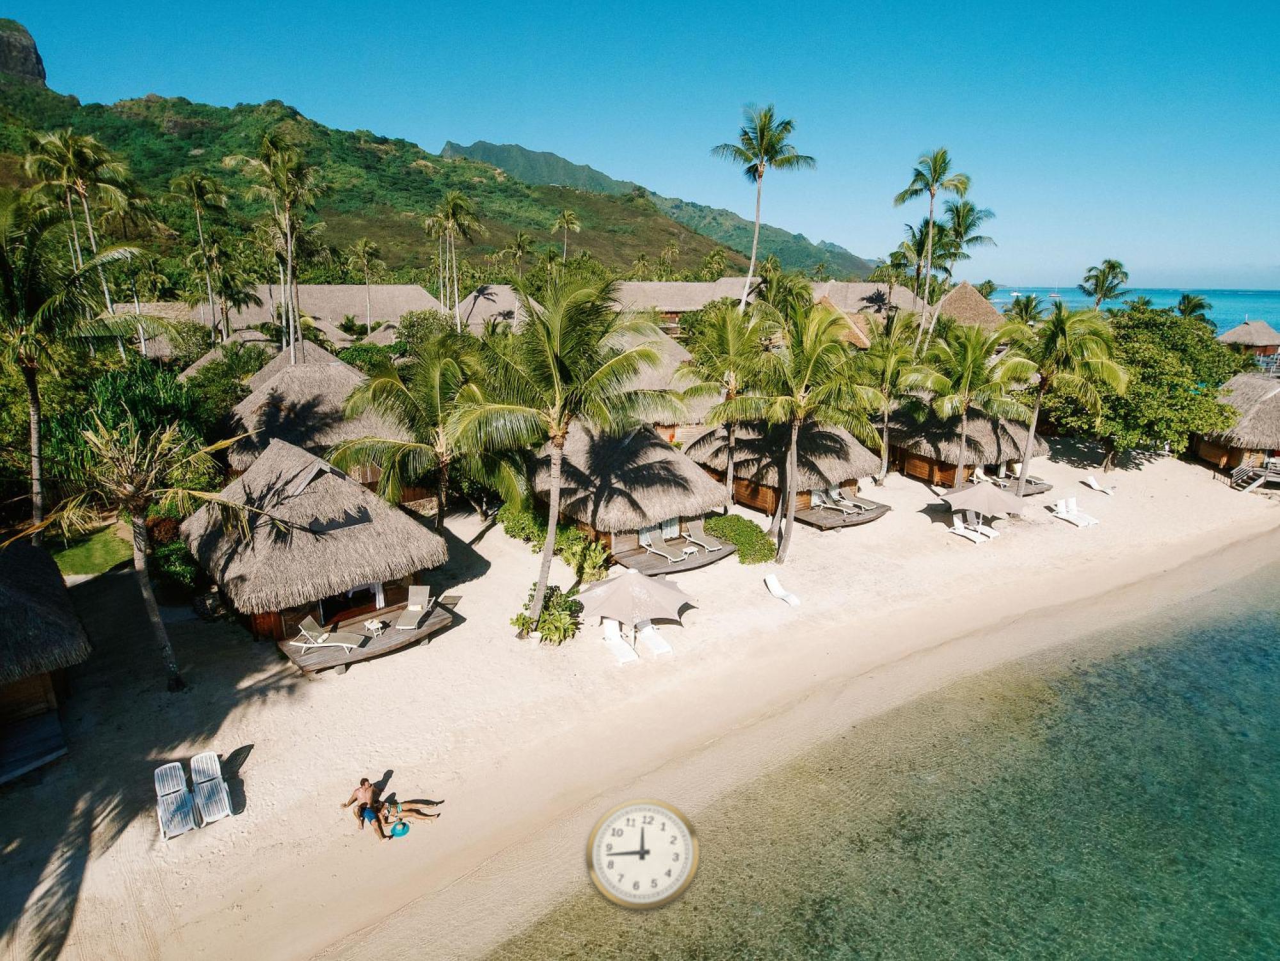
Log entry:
11 h 43 min
